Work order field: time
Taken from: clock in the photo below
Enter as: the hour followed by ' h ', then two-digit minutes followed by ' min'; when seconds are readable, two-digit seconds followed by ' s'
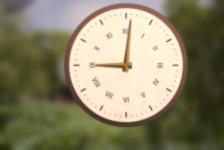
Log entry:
9 h 01 min
